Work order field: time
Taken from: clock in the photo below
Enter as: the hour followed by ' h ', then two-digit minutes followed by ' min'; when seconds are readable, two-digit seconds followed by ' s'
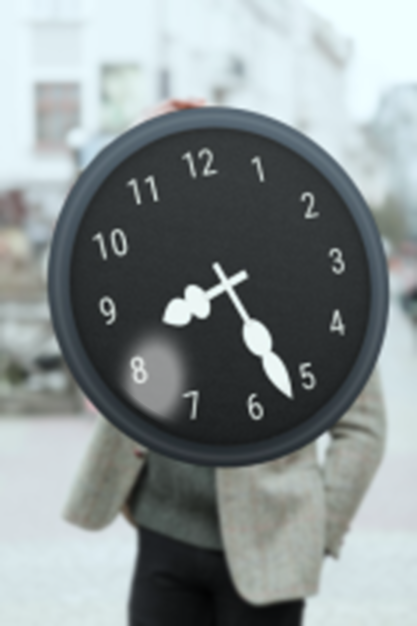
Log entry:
8 h 27 min
